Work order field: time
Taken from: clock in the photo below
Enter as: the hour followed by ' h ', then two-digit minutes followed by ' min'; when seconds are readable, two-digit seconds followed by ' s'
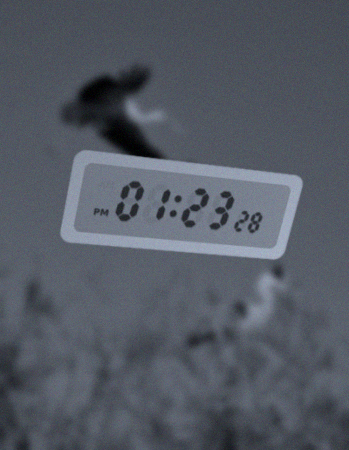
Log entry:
1 h 23 min 28 s
